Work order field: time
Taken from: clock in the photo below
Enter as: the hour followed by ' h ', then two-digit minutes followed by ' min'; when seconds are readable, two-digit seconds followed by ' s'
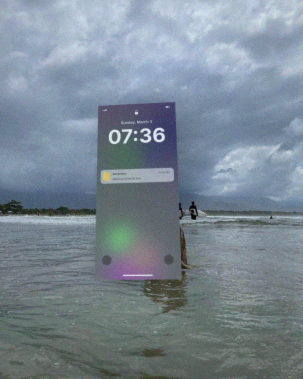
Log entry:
7 h 36 min
